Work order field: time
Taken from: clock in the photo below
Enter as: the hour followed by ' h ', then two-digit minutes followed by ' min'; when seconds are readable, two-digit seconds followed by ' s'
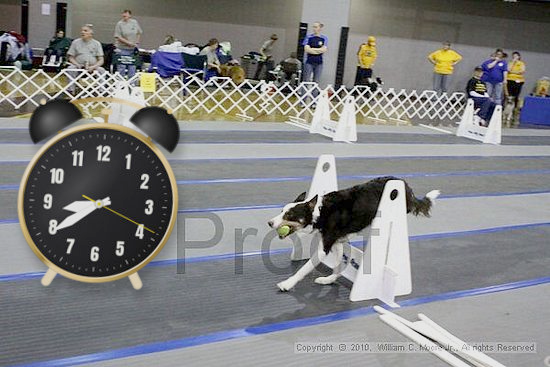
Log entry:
8 h 39 min 19 s
